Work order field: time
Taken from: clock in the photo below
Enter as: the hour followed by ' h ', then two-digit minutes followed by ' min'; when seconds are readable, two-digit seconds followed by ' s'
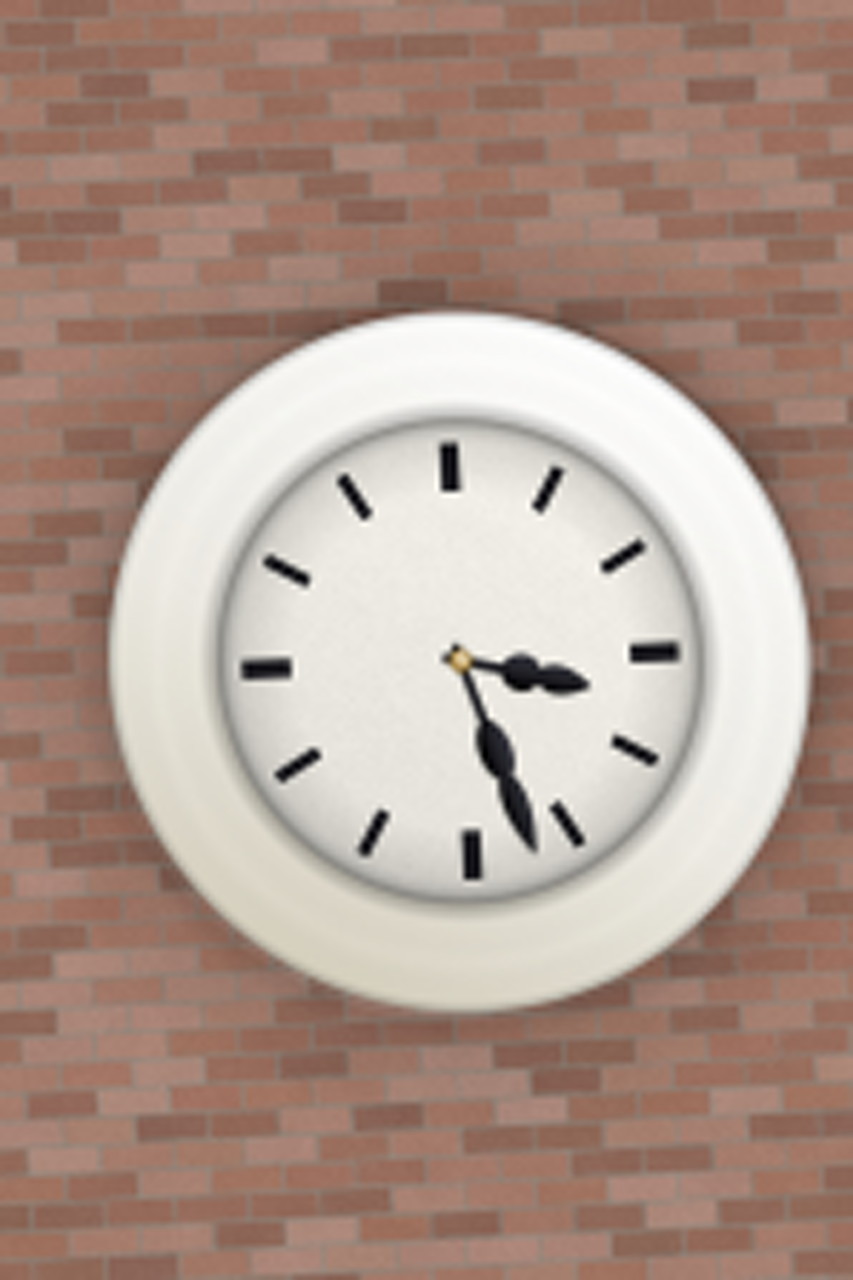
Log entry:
3 h 27 min
